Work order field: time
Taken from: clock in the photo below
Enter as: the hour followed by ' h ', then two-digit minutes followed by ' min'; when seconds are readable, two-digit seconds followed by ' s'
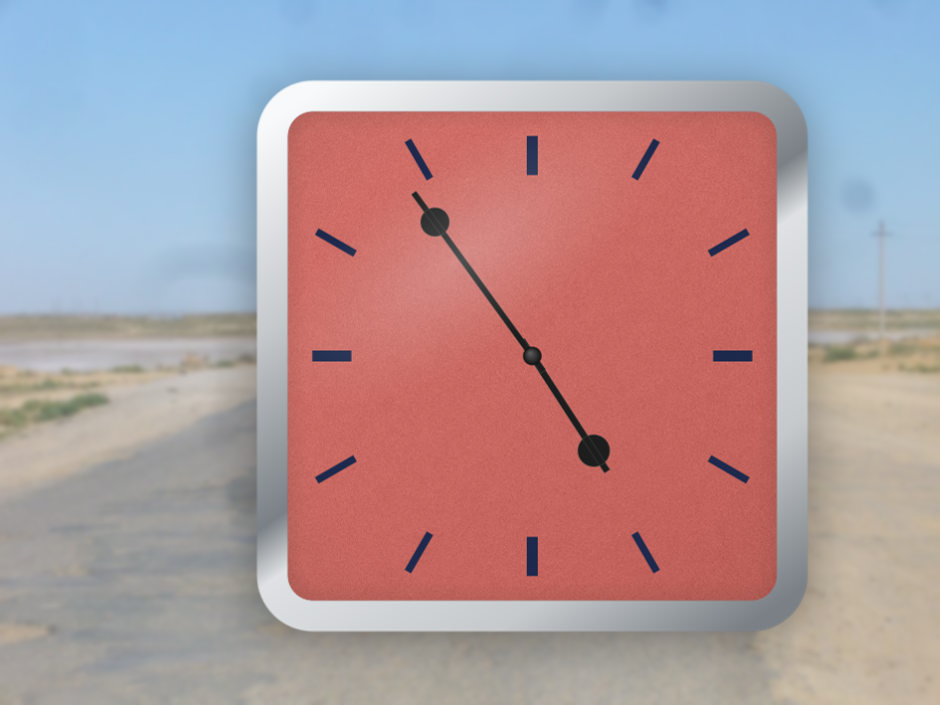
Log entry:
4 h 54 min
